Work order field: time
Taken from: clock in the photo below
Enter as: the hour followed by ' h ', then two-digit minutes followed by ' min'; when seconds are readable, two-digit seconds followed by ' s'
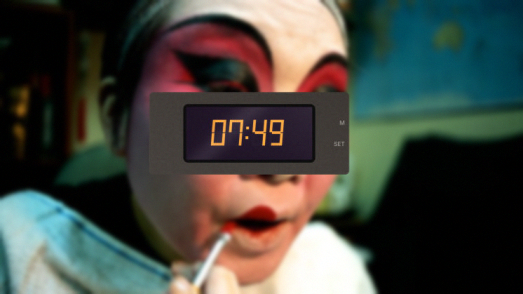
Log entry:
7 h 49 min
